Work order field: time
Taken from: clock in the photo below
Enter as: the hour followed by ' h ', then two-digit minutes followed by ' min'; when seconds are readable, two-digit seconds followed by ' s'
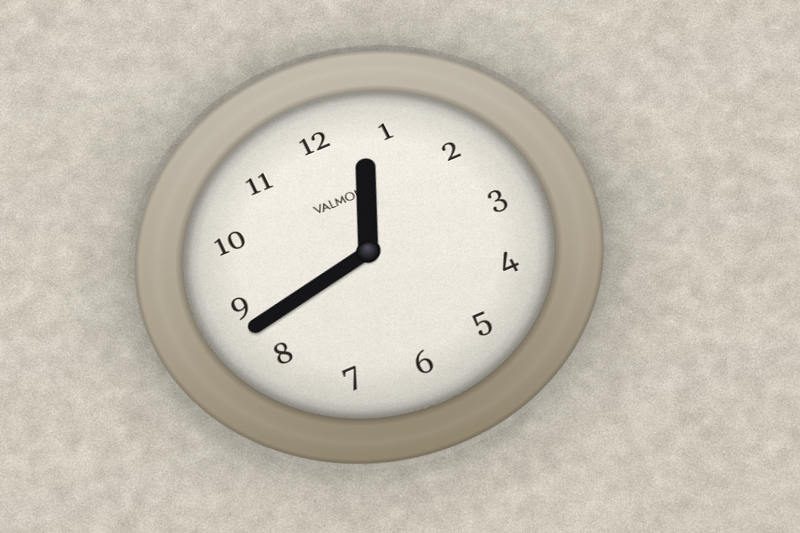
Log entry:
12 h 43 min
